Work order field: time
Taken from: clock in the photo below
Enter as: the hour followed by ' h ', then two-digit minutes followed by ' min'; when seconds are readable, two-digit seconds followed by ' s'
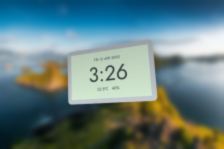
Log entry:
3 h 26 min
